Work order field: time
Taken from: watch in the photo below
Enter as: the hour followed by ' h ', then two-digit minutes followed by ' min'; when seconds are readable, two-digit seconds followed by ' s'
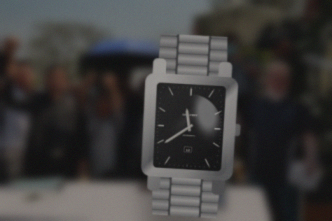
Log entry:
11 h 39 min
